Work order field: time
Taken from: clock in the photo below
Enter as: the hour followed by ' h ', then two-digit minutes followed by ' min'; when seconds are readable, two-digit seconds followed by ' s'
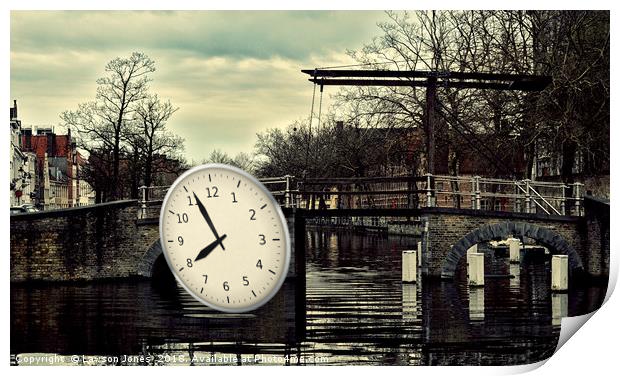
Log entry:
7 h 56 min
